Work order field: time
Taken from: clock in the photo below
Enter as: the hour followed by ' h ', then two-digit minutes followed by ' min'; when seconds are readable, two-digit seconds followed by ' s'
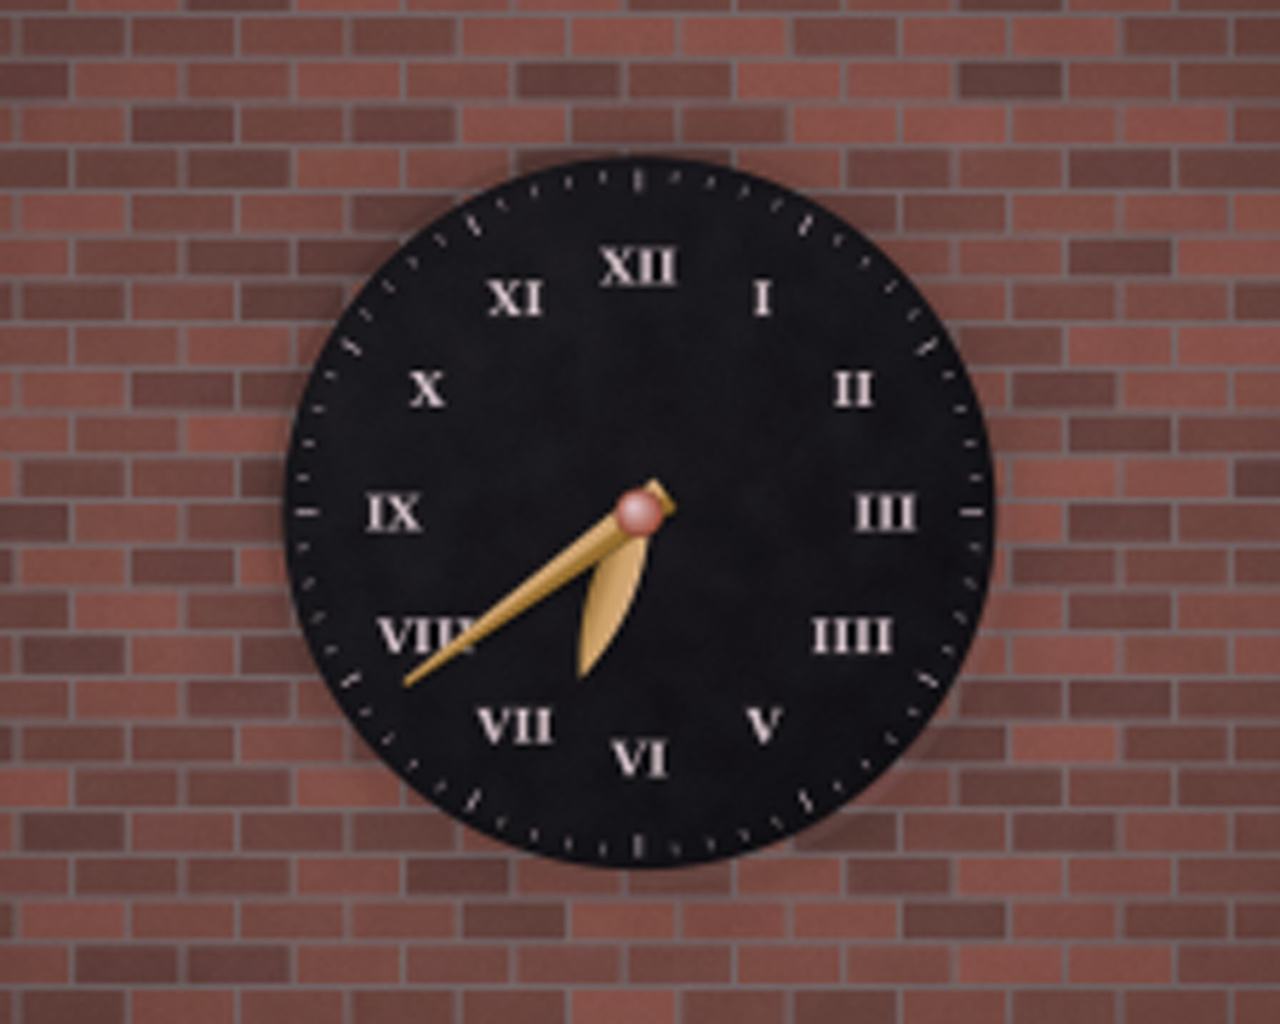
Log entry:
6 h 39 min
